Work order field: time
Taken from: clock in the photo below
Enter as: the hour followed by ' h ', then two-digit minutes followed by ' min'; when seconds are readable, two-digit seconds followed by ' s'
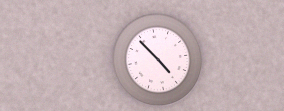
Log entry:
4 h 54 min
